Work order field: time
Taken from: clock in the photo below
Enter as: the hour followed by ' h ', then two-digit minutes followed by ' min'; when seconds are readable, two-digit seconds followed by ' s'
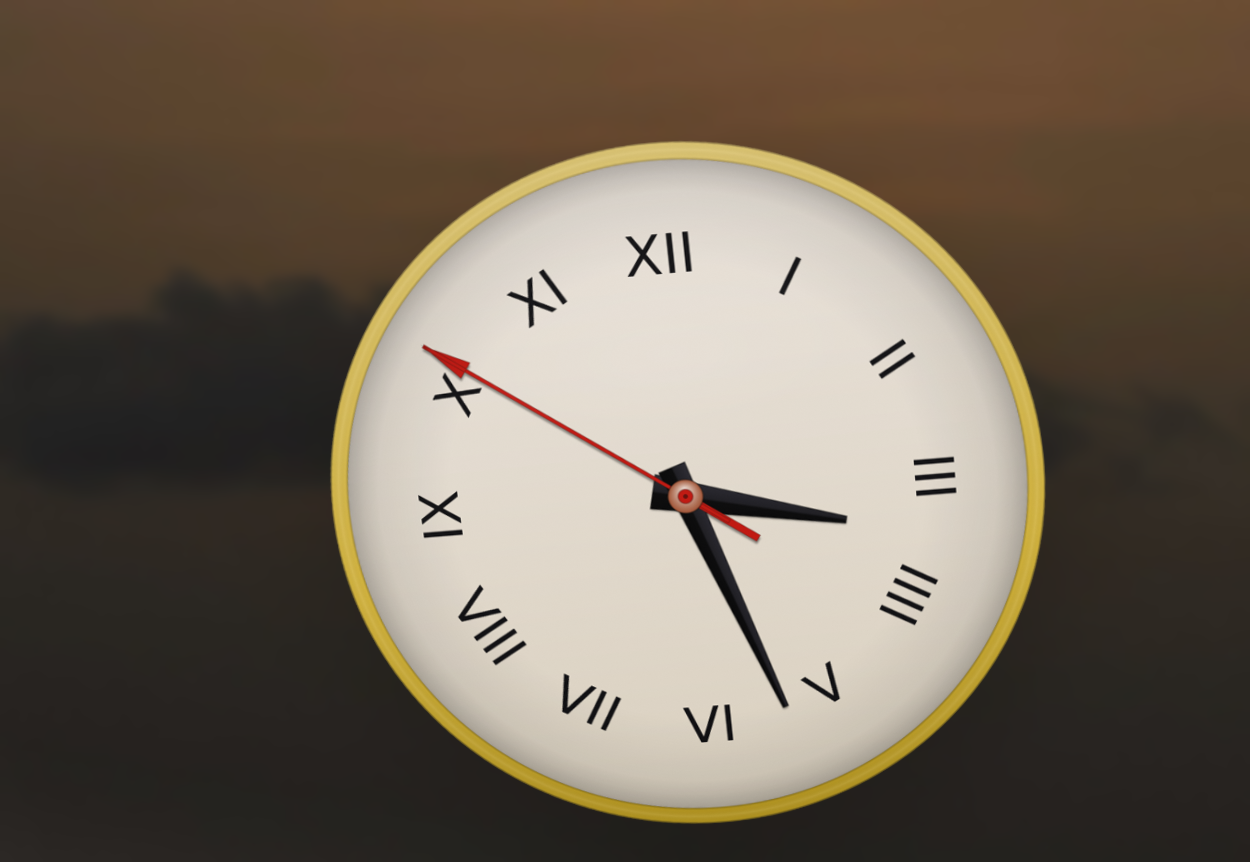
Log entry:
3 h 26 min 51 s
